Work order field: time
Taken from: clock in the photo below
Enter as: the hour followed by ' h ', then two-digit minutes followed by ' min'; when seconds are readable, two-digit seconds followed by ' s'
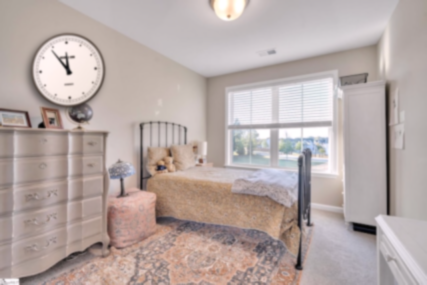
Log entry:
11 h 54 min
